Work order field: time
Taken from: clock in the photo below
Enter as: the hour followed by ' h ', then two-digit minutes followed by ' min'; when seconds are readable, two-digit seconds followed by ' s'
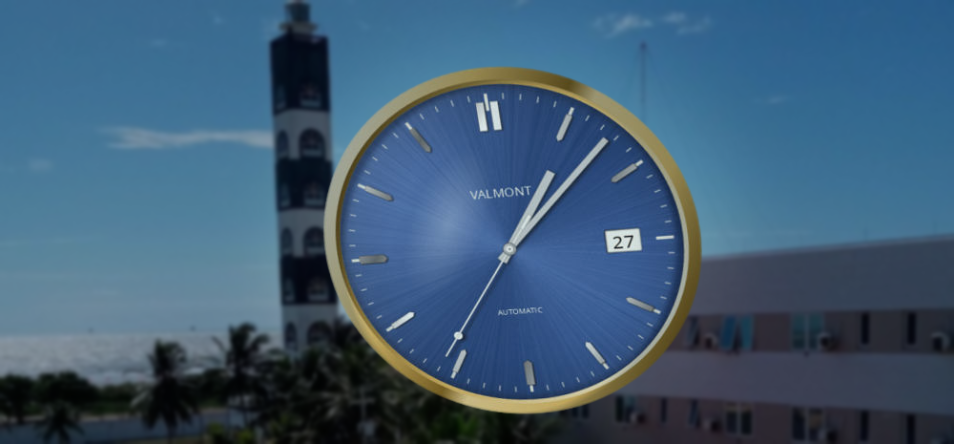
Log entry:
1 h 07 min 36 s
